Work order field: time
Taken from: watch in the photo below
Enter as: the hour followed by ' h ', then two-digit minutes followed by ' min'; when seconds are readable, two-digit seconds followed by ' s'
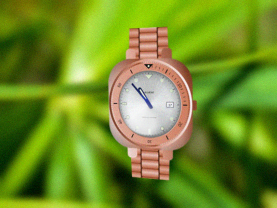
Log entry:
10 h 53 min
